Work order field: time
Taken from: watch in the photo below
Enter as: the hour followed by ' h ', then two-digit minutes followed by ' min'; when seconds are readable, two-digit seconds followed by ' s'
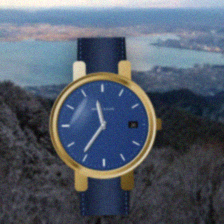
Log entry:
11 h 36 min
